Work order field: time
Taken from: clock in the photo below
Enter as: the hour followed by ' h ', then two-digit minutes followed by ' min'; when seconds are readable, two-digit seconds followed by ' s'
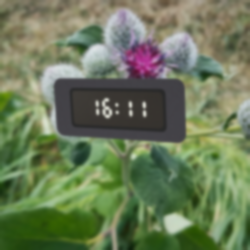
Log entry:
16 h 11 min
